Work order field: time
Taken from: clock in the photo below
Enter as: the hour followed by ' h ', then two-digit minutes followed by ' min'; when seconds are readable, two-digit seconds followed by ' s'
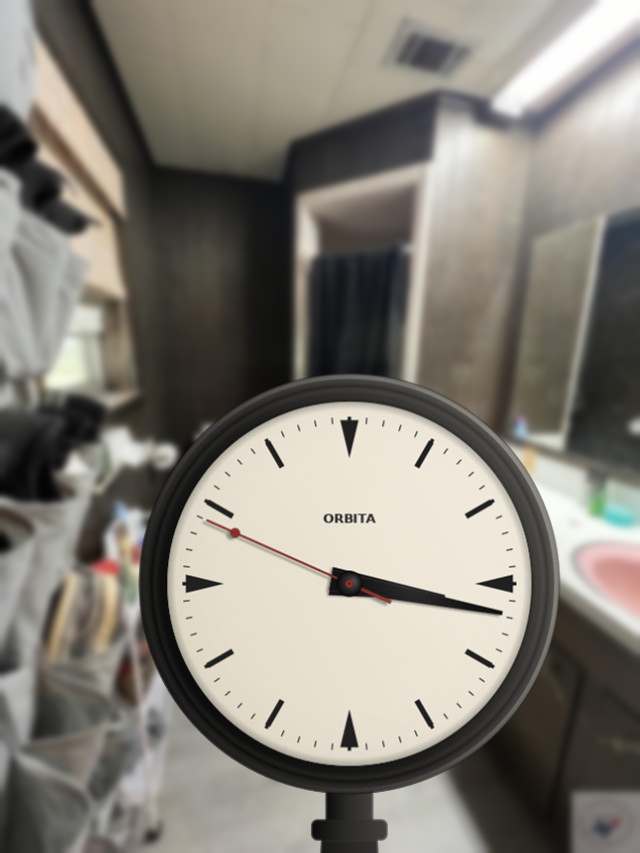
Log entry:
3 h 16 min 49 s
